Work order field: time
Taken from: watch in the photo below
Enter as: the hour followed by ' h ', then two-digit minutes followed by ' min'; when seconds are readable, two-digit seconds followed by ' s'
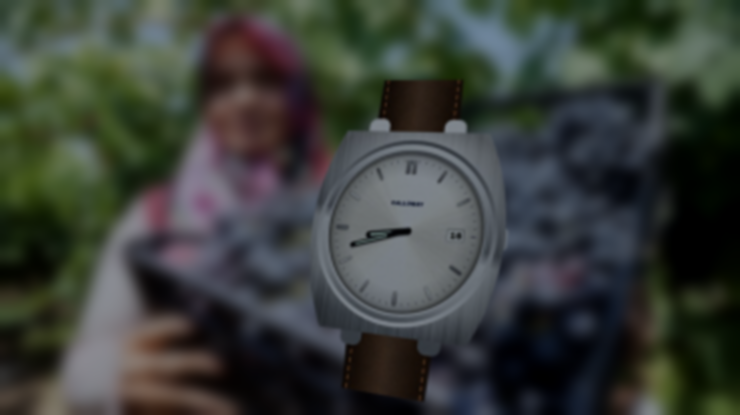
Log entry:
8 h 42 min
